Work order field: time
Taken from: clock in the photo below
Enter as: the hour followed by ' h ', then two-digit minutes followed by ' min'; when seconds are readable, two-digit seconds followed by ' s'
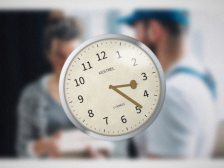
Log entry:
3 h 24 min
